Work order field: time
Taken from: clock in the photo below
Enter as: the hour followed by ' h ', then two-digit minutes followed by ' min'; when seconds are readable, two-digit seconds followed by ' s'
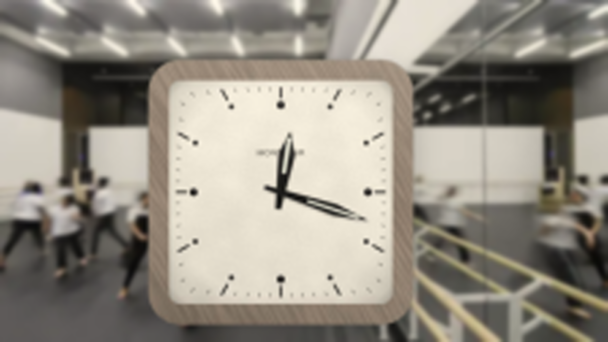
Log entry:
12 h 18 min
